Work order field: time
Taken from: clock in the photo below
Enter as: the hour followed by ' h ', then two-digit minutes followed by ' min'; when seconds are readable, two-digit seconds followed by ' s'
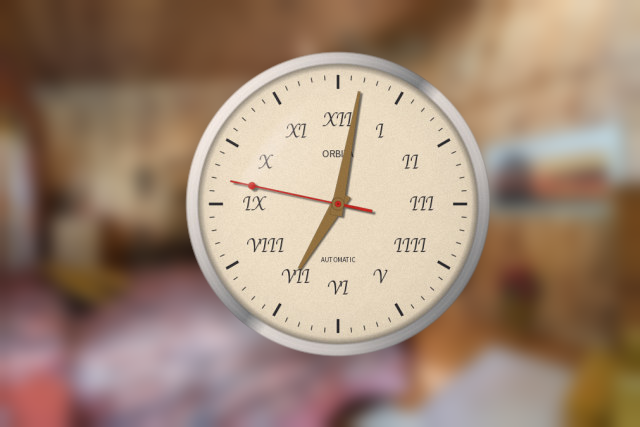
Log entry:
7 h 01 min 47 s
